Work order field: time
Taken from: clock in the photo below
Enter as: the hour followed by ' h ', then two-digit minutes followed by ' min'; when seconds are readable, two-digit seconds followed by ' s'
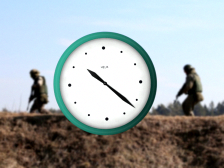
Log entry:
10 h 22 min
